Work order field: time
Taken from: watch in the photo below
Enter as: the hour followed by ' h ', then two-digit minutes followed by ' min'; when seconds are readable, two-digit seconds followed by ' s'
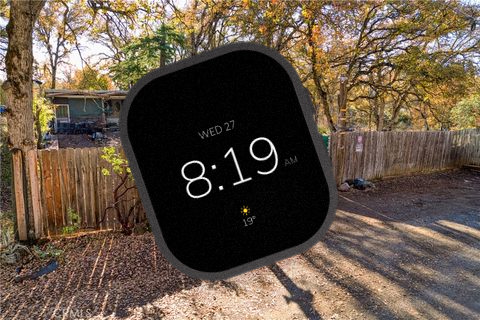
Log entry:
8 h 19 min
